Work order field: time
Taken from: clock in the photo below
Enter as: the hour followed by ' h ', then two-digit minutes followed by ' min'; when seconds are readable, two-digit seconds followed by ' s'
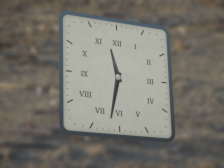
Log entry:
11 h 32 min
